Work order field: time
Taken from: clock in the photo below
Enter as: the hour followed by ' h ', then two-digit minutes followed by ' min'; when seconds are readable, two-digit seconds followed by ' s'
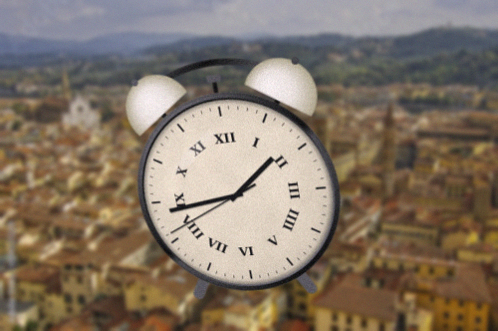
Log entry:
1 h 43 min 41 s
